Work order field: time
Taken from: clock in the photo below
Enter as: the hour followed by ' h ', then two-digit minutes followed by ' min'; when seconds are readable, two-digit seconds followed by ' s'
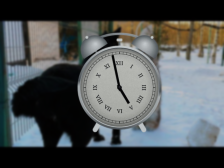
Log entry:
4 h 58 min
